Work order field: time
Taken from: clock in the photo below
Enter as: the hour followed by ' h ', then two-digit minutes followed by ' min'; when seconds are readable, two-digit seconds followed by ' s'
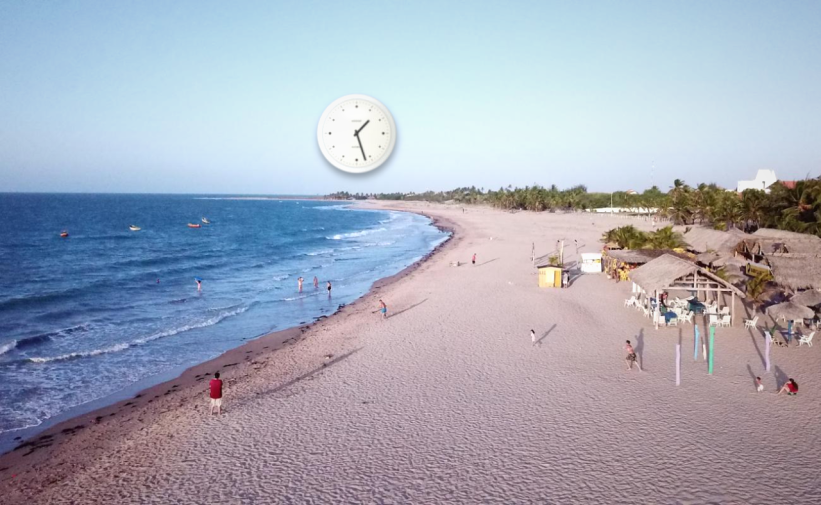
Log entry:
1 h 27 min
